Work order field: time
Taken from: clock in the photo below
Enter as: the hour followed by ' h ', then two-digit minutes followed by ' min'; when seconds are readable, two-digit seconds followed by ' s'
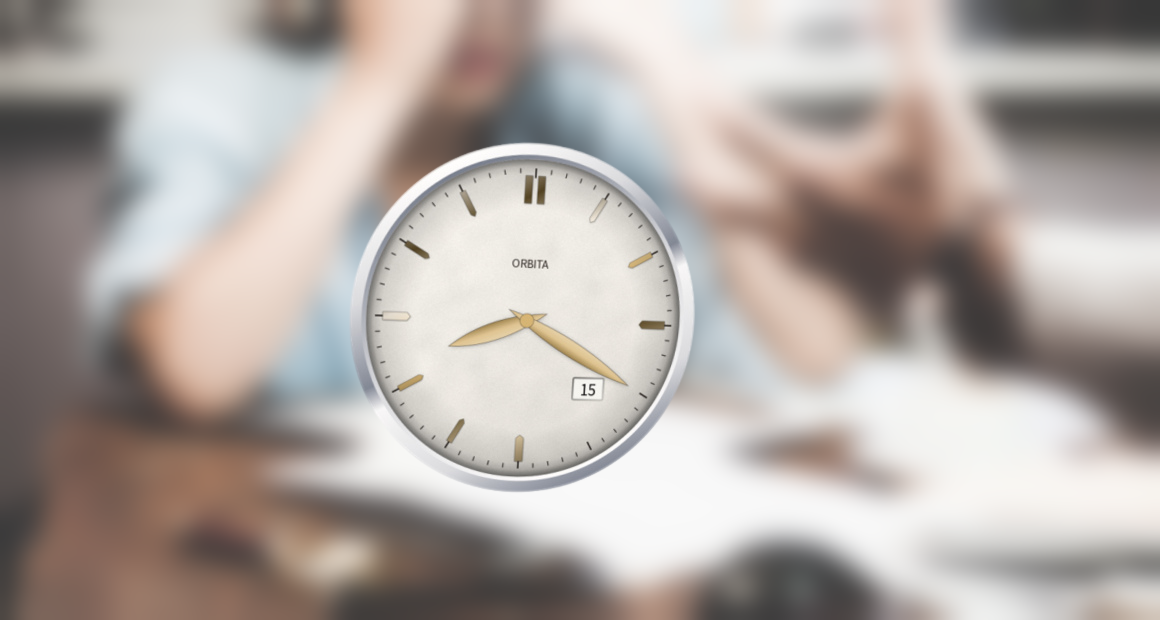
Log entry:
8 h 20 min
